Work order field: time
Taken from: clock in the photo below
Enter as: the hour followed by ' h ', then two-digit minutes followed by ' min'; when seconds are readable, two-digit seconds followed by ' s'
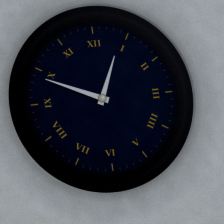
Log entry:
12 h 49 min
